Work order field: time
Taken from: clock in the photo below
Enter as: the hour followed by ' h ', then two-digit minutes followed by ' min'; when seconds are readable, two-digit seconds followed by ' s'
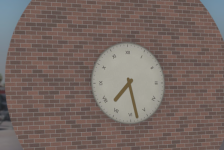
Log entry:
7 h 28 min
